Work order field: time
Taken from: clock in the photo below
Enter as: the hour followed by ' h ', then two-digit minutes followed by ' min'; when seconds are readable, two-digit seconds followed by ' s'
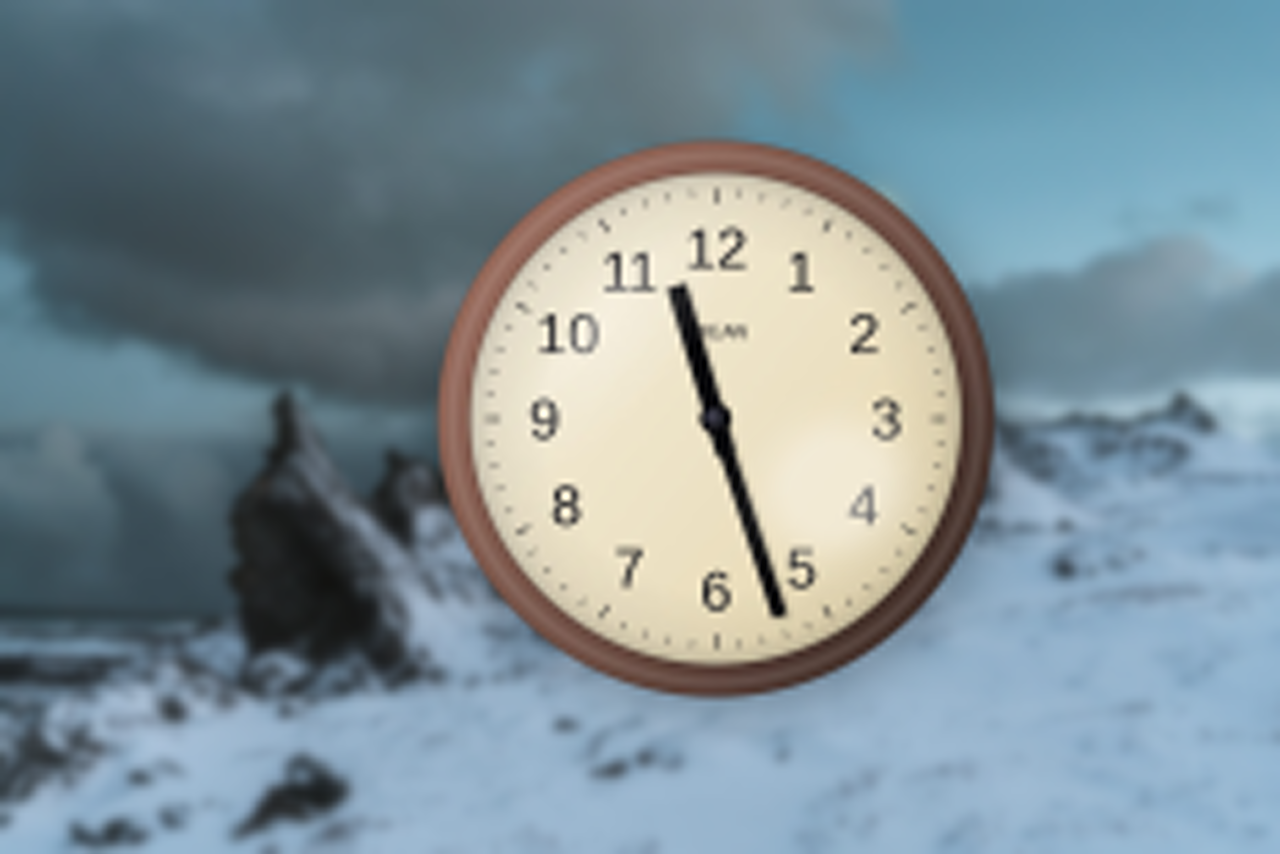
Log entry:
11 h 27 min
